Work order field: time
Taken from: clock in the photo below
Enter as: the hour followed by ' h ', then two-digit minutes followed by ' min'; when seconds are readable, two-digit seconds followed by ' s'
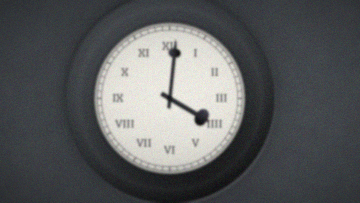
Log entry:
4 h 01 min
